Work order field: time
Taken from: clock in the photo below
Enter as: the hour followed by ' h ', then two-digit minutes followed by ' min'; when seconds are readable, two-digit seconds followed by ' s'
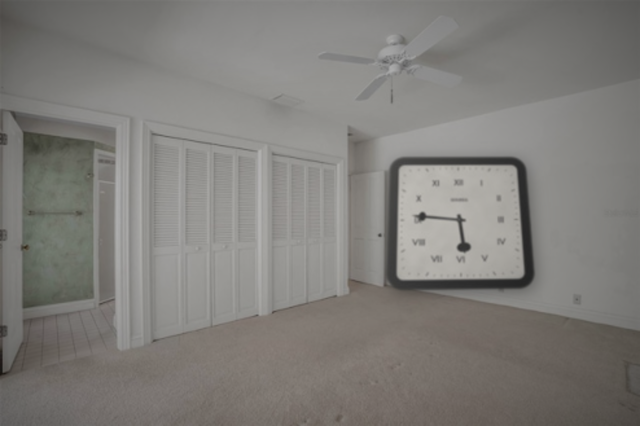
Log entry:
5 h 46 min
